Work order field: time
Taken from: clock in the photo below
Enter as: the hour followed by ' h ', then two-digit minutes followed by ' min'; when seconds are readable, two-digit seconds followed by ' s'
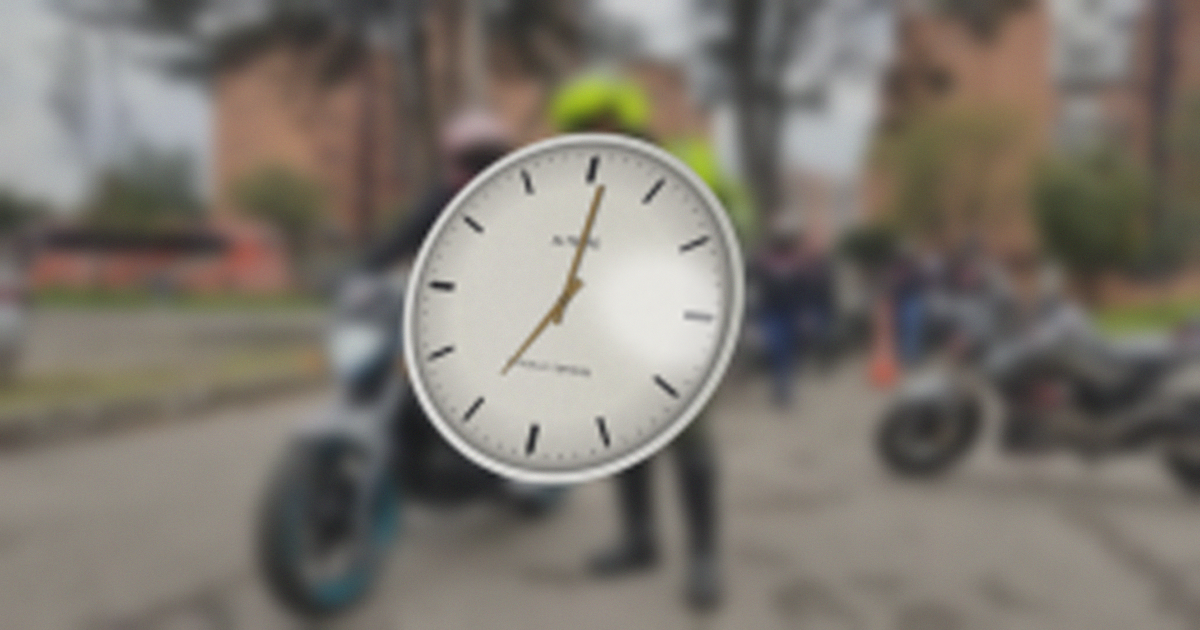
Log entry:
7 h 01 min
